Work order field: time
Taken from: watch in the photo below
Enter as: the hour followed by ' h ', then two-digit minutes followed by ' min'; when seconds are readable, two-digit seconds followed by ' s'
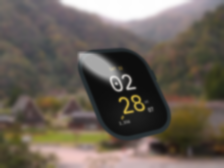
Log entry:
2 h 28 min
